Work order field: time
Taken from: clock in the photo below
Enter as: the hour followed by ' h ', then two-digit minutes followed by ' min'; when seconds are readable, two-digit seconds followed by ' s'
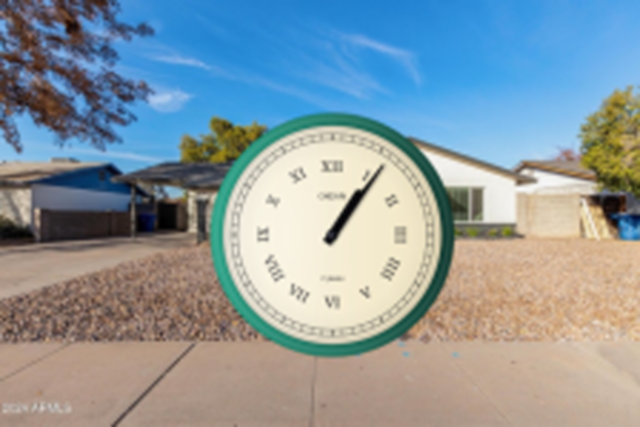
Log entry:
1 h 06 min
